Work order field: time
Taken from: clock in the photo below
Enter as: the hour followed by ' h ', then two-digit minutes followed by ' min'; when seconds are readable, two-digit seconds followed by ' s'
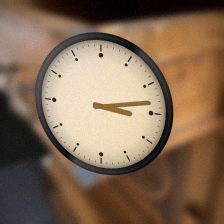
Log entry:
3 h 13 min
